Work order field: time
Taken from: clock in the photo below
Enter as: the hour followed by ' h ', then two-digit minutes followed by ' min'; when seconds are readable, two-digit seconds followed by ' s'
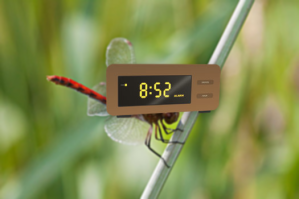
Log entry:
8 h 52 min
